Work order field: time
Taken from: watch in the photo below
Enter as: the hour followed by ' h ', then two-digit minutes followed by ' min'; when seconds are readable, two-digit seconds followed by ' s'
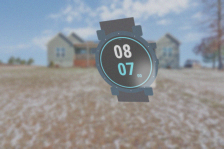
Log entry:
8 h 07 min
